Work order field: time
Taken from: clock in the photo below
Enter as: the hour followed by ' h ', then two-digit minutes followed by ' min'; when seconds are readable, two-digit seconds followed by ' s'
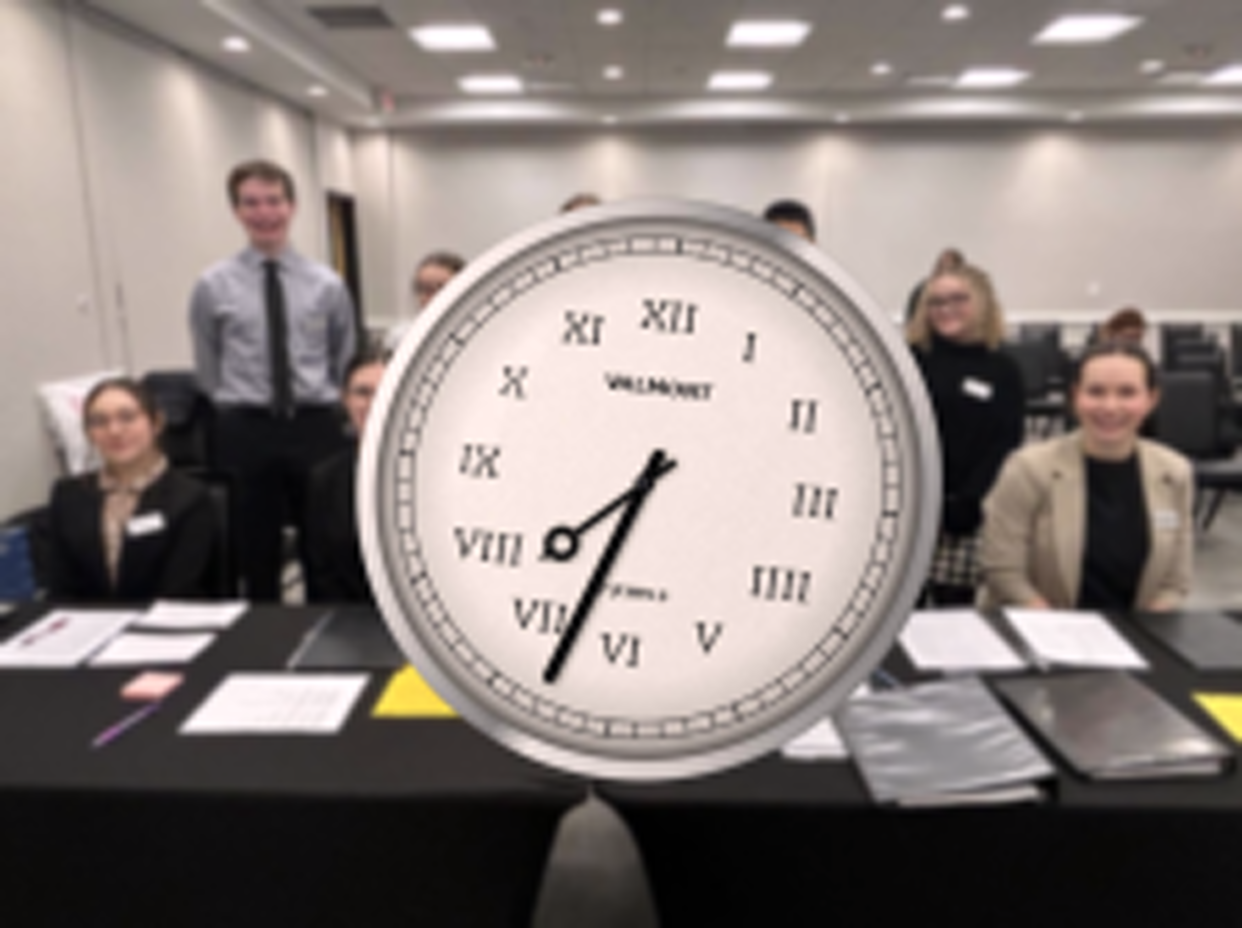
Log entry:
7 h 33 min
